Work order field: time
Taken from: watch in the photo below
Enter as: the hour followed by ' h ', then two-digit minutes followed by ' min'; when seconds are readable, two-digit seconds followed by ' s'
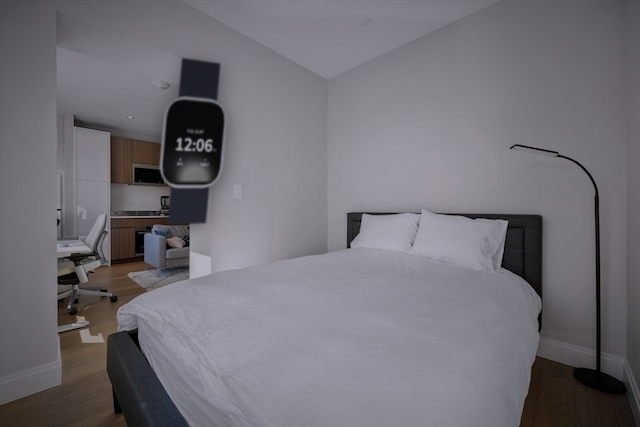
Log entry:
12 h 06 min
